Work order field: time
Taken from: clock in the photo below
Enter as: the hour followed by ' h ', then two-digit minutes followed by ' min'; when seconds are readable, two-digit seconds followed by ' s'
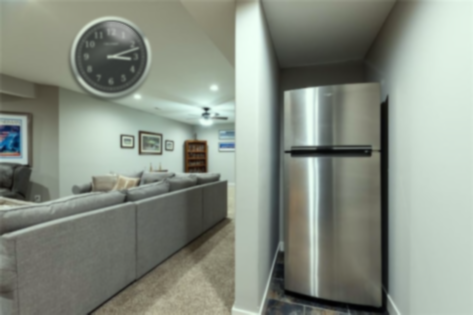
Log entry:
3 h 12 min
